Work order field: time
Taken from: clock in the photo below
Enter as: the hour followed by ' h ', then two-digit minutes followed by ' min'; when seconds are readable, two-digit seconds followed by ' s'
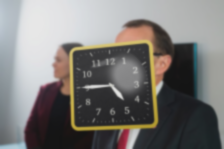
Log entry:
4 h 45 min
